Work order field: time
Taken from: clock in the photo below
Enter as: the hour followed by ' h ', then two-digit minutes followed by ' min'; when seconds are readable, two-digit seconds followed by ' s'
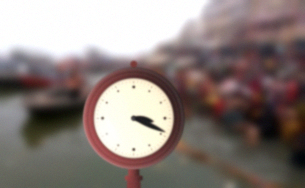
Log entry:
3 h 19 min
